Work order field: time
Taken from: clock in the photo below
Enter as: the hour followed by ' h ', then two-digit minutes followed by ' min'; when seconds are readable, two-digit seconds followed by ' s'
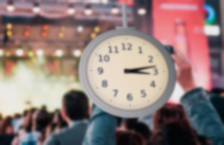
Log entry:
3 h 13 min
